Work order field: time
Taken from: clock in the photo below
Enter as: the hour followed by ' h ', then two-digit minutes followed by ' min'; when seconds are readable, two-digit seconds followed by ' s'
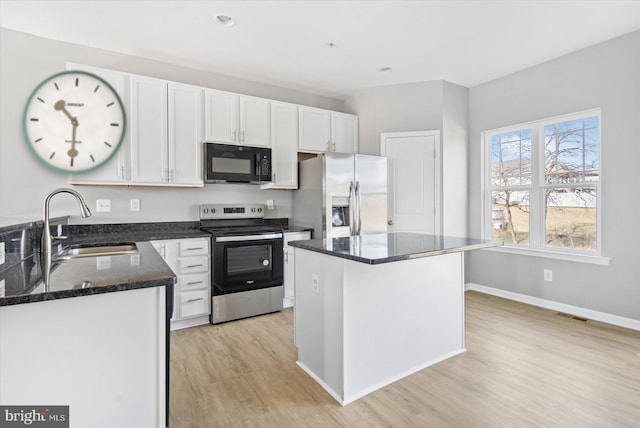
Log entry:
10 h 30 min
